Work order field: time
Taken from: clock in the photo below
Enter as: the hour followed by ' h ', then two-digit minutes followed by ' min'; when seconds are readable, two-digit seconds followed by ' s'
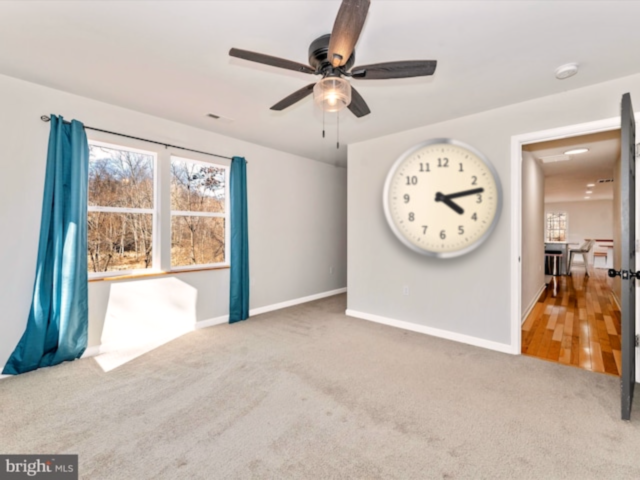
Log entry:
4 h 13 min
